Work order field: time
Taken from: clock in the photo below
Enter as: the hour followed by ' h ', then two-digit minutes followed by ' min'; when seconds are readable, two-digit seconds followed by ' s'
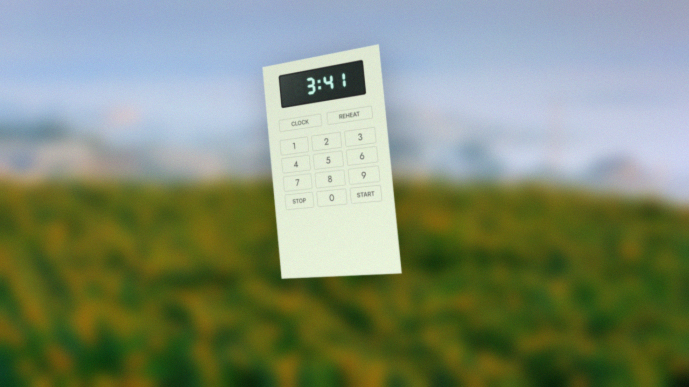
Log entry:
3 h 41 min
